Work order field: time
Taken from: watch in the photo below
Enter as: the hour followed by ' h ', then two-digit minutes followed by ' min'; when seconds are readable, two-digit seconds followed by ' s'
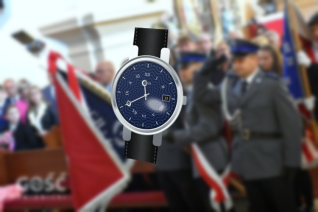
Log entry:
11 h 40 min
